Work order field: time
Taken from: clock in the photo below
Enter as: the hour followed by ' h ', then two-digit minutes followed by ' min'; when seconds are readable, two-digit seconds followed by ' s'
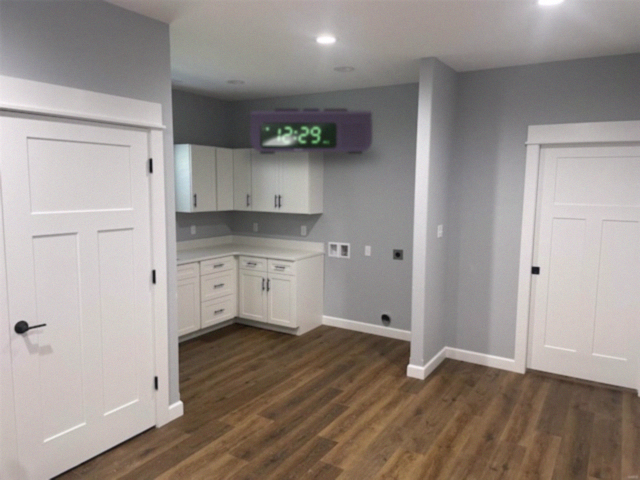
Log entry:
12 h 29 min
